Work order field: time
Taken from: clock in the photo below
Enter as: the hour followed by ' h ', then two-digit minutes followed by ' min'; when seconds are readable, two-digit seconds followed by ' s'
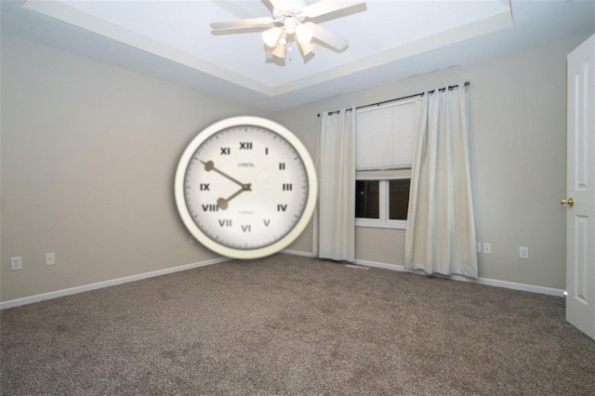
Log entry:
7 h 50 min
